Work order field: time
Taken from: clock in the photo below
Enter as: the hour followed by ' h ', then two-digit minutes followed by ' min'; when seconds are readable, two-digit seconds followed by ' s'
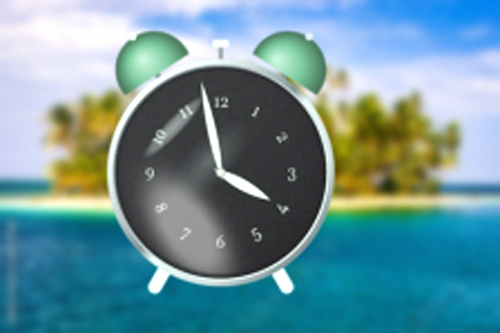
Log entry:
3 h 58 min
